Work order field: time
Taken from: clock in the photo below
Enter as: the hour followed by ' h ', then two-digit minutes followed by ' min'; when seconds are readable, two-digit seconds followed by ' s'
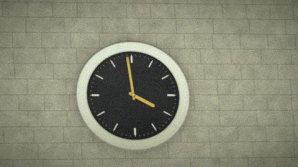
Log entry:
3 h 59 min
